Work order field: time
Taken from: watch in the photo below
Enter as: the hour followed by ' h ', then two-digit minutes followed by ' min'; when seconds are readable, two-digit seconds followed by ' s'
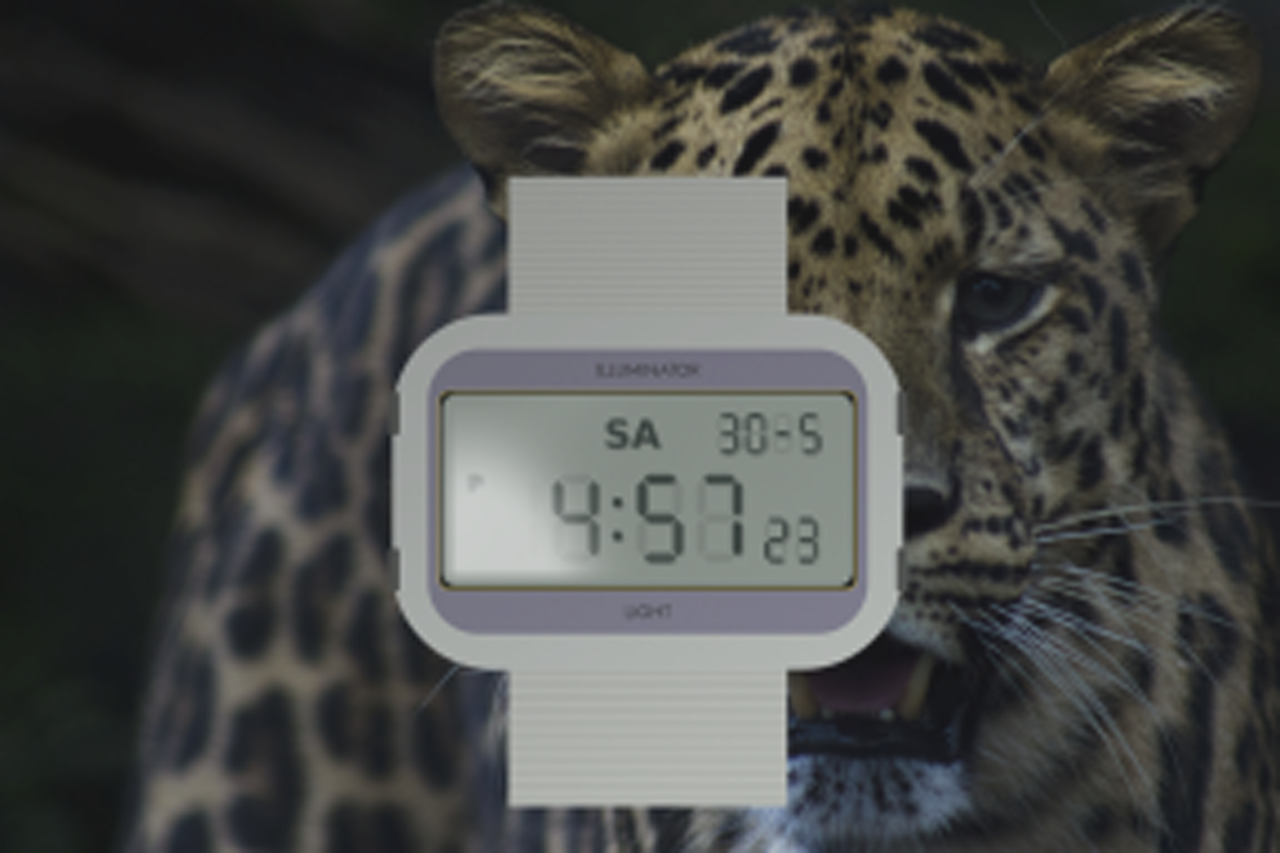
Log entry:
4 h 57 min 23 s
